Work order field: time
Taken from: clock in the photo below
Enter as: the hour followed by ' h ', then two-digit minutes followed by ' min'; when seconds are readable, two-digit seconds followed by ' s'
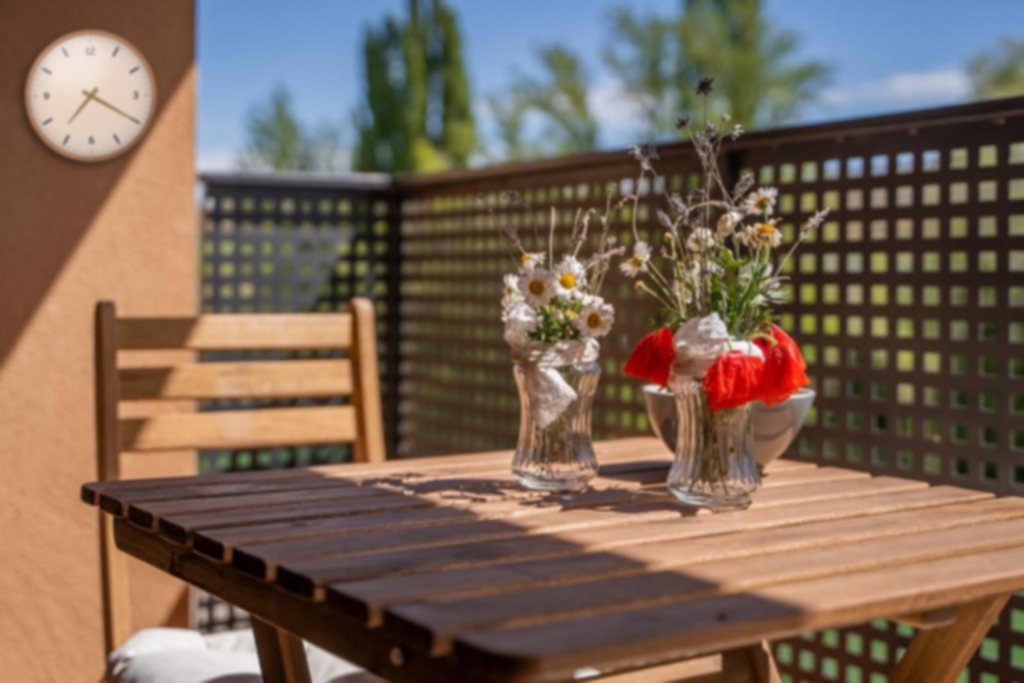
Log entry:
7 h 20 min
